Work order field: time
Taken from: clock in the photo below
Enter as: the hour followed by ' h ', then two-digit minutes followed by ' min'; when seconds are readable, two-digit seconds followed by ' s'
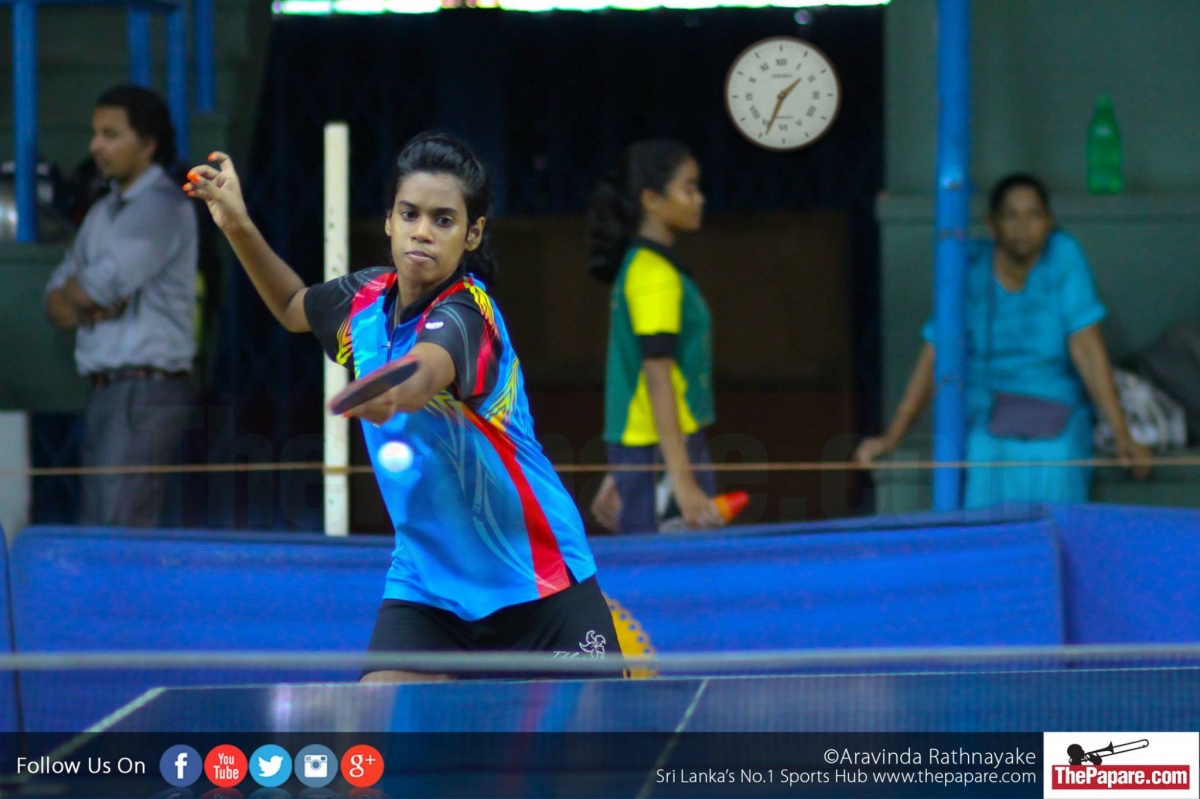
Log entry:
1 h 34 min
